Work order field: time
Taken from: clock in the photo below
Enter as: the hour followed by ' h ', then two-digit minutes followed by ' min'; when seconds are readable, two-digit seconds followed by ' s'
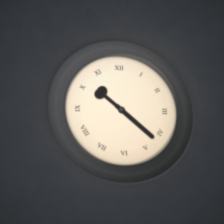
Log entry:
10 h 22 min
